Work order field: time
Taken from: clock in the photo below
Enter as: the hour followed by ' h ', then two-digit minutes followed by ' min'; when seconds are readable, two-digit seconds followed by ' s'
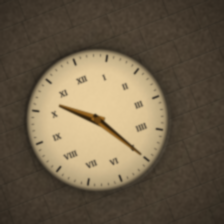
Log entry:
10 h 25 min
